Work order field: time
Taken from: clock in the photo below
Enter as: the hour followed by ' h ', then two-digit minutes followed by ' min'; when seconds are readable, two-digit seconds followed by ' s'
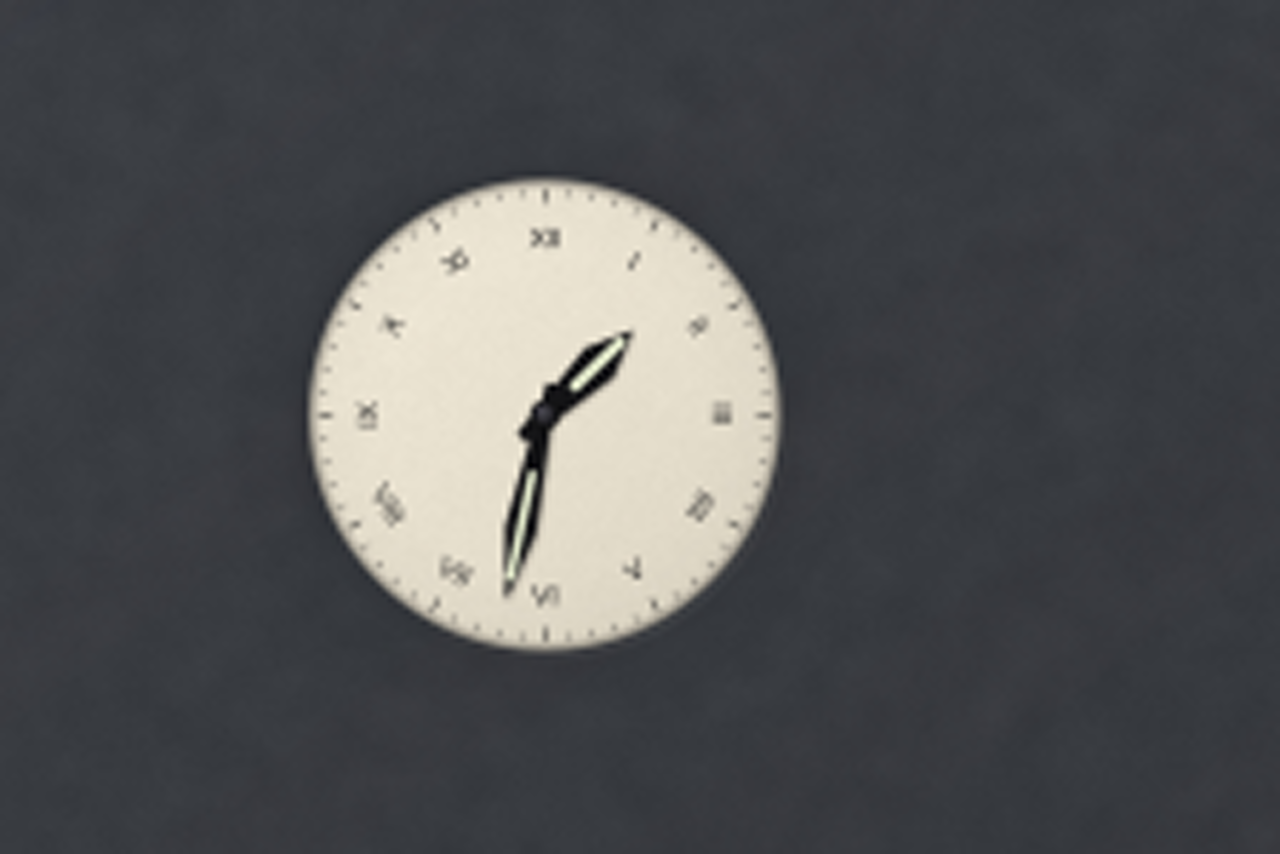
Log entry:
1 h 32 min
